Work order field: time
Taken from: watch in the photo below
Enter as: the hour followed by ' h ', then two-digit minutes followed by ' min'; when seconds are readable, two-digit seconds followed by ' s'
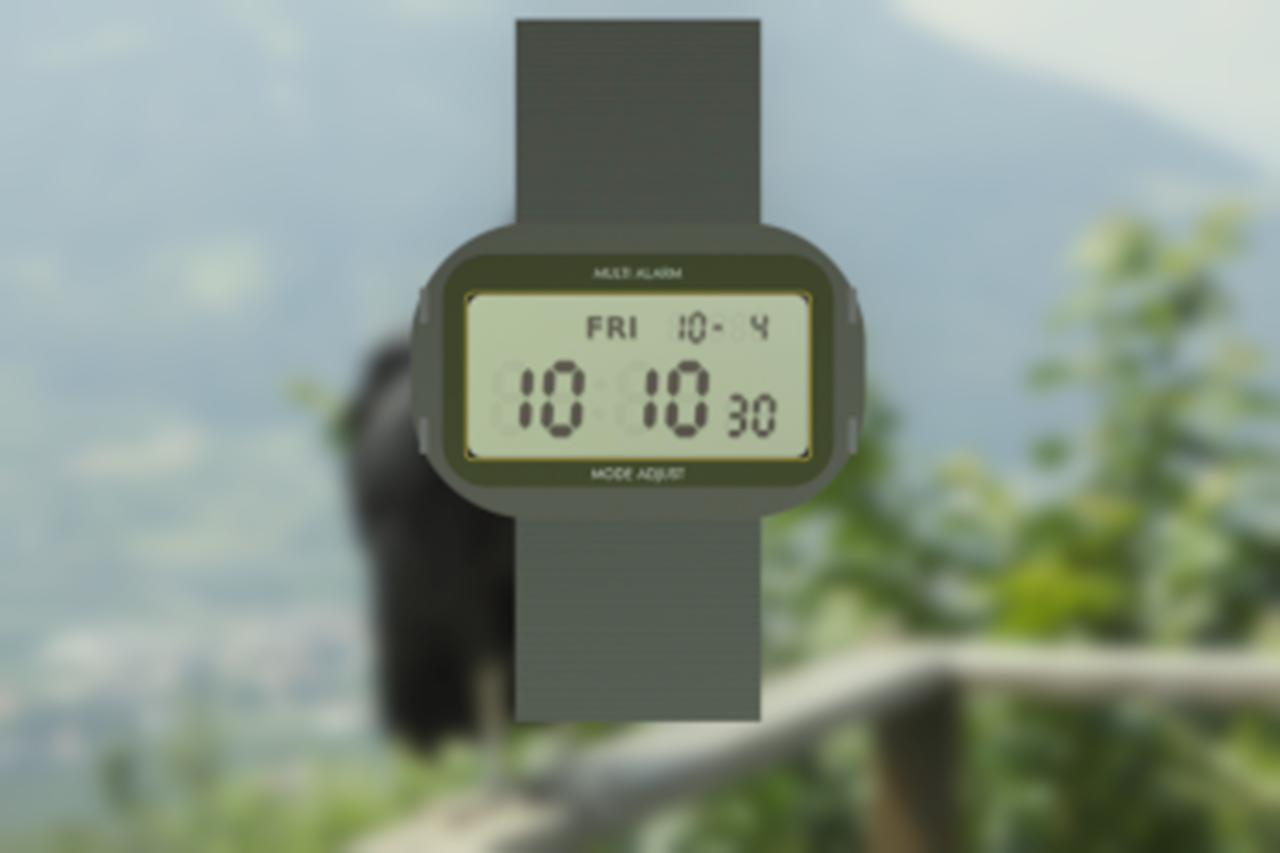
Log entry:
10 h 10 min 30 s
